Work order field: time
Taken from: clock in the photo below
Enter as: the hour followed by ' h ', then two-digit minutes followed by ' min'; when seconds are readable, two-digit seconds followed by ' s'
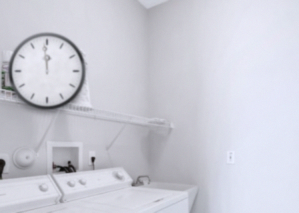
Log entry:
11 h 59 min
